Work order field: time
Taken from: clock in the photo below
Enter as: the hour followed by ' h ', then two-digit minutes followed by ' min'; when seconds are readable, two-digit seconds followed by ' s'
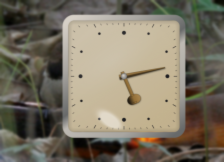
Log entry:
5 h 13 min
